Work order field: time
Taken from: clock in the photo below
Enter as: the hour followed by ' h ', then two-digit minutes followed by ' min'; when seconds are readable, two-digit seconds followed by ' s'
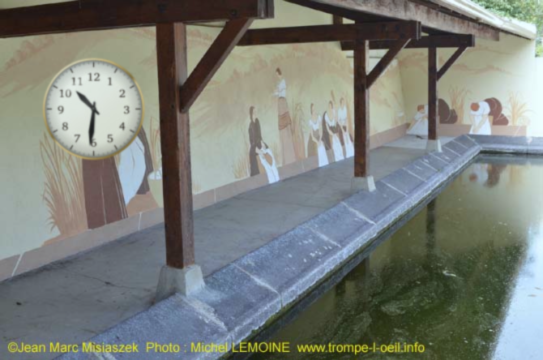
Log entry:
10 h 31 min
